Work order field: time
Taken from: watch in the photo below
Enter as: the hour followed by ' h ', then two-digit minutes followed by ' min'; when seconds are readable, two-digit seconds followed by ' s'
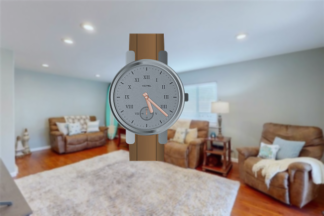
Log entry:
5 h 22 min
